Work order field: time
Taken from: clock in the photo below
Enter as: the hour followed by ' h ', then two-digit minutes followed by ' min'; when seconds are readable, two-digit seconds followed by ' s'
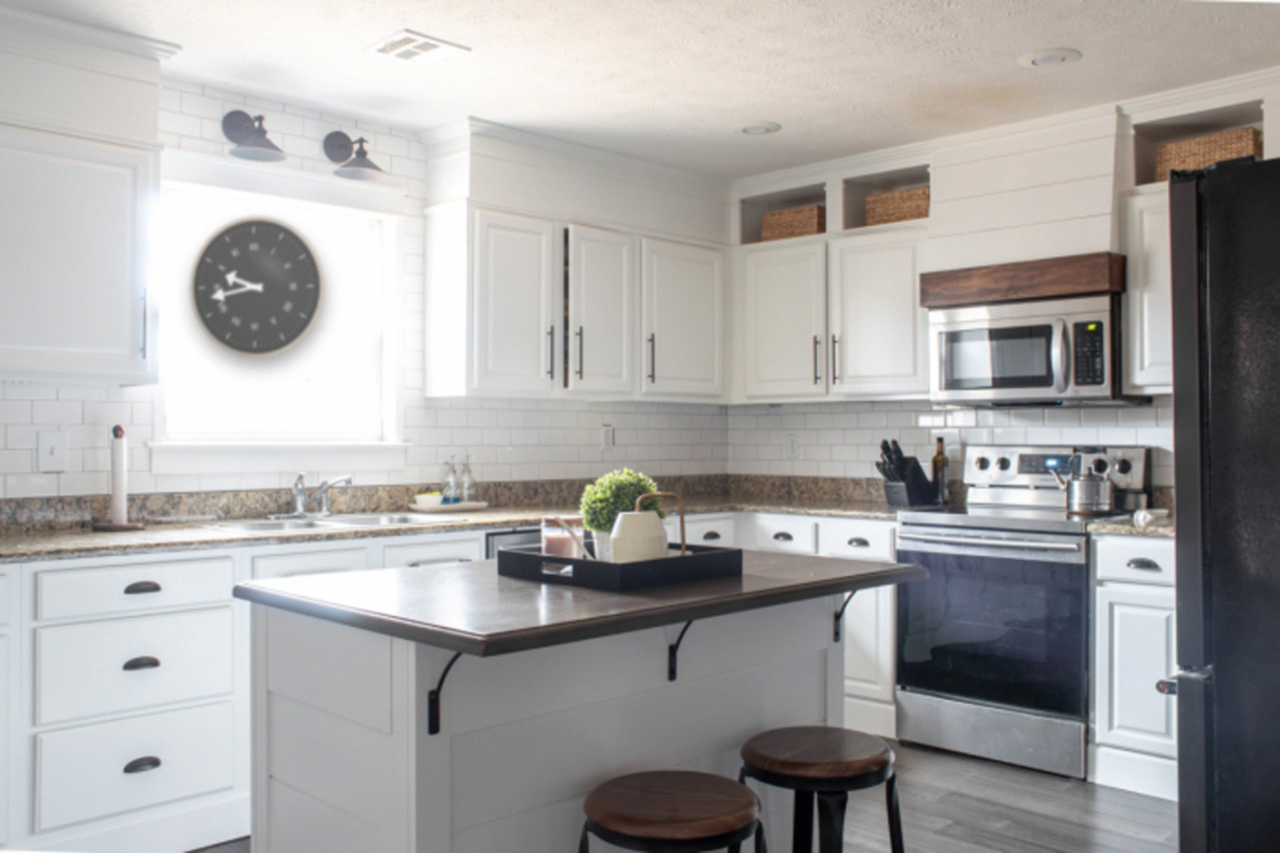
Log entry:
9 h 43 min
